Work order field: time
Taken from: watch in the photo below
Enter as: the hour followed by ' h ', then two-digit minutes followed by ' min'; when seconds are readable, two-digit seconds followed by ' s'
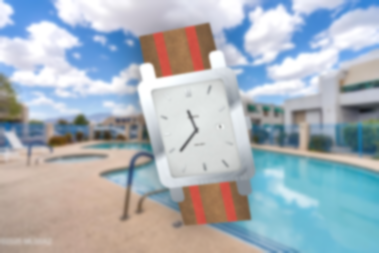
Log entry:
11 h 38 min
